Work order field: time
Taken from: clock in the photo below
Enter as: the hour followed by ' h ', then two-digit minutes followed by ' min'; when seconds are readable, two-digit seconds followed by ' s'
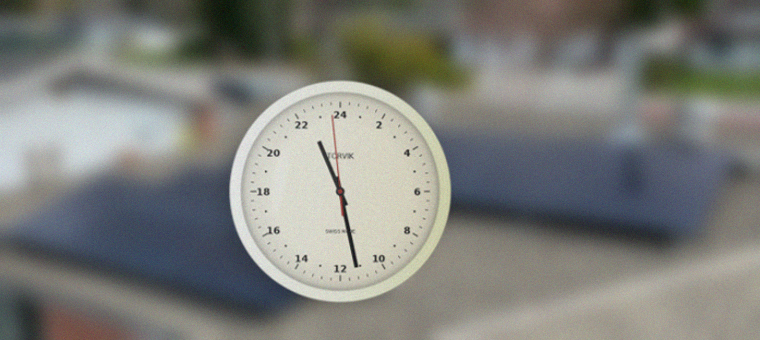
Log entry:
22 h 27 min 59 s
